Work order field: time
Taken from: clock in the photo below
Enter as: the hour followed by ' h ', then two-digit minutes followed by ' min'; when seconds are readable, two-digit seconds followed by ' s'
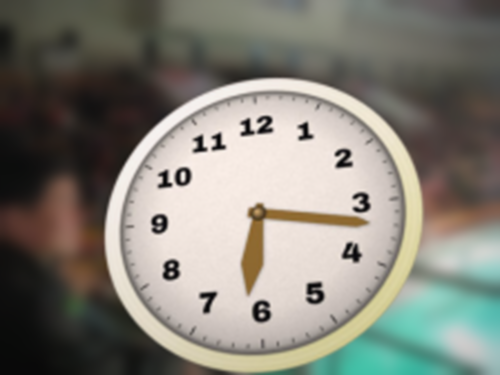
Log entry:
6 h 17 min
